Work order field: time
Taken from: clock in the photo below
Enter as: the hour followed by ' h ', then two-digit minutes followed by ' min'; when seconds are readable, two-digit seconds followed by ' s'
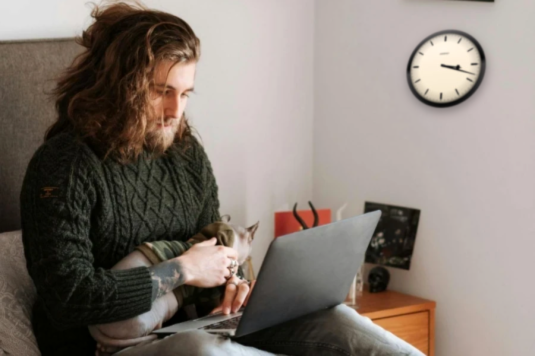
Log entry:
3 h 18 min
